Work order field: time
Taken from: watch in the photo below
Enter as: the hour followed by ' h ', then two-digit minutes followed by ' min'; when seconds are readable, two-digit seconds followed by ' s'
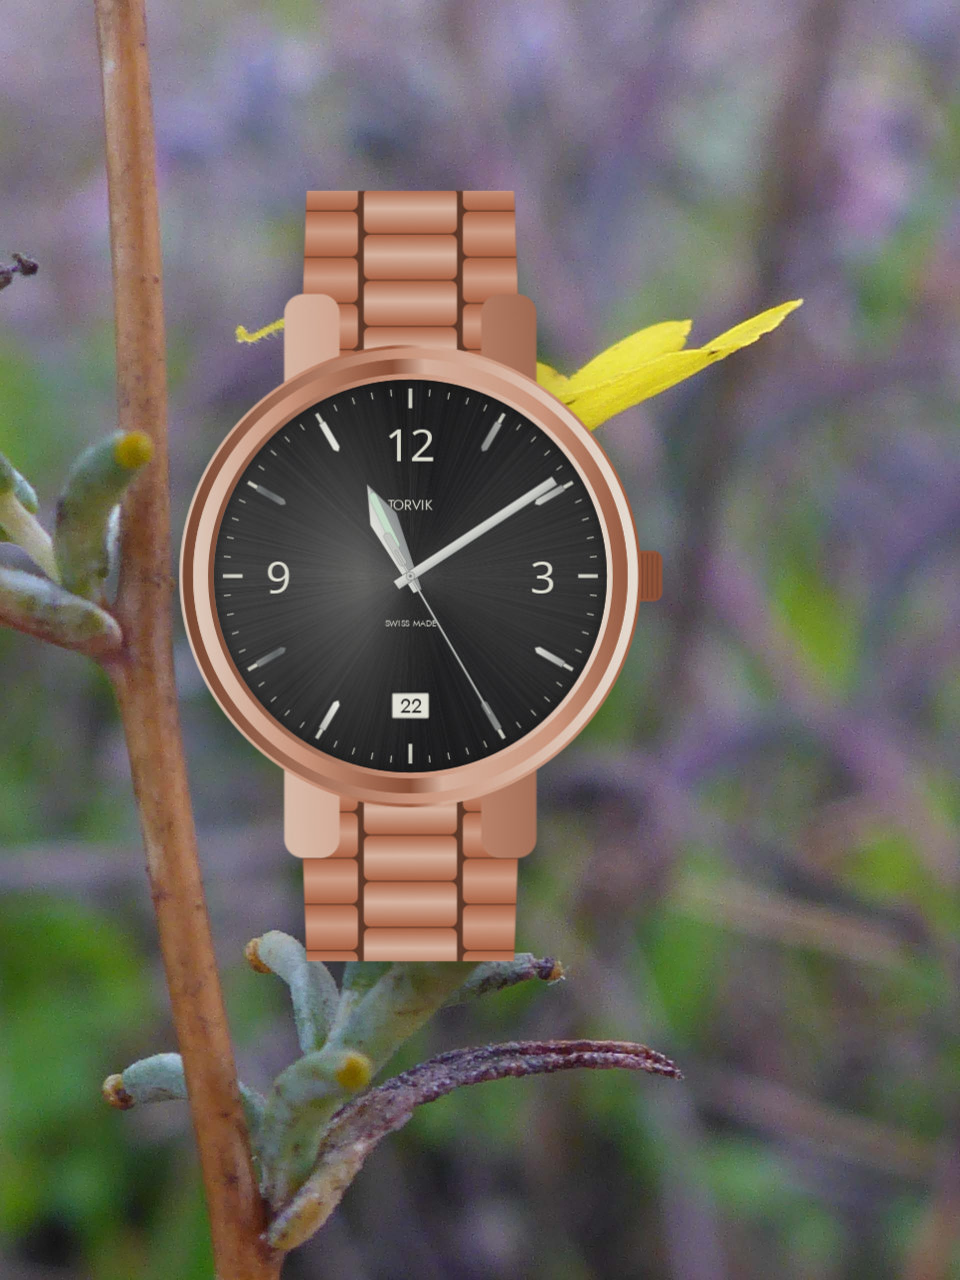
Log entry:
11 h 09 min 25 s
